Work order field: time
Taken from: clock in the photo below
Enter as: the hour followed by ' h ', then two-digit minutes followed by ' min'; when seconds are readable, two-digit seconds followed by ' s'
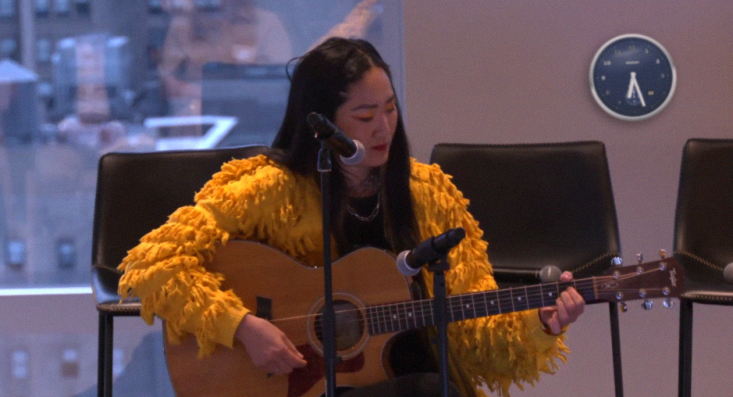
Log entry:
6 h 27 min
